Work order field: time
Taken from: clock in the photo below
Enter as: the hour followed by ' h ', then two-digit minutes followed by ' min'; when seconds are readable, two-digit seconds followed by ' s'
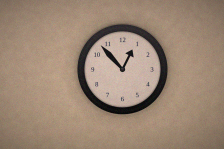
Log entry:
12 h 53 min
